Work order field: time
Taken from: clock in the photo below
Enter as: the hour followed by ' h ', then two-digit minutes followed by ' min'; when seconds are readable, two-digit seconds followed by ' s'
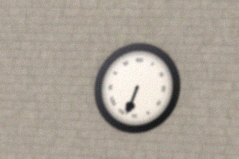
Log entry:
6 h 33 min
